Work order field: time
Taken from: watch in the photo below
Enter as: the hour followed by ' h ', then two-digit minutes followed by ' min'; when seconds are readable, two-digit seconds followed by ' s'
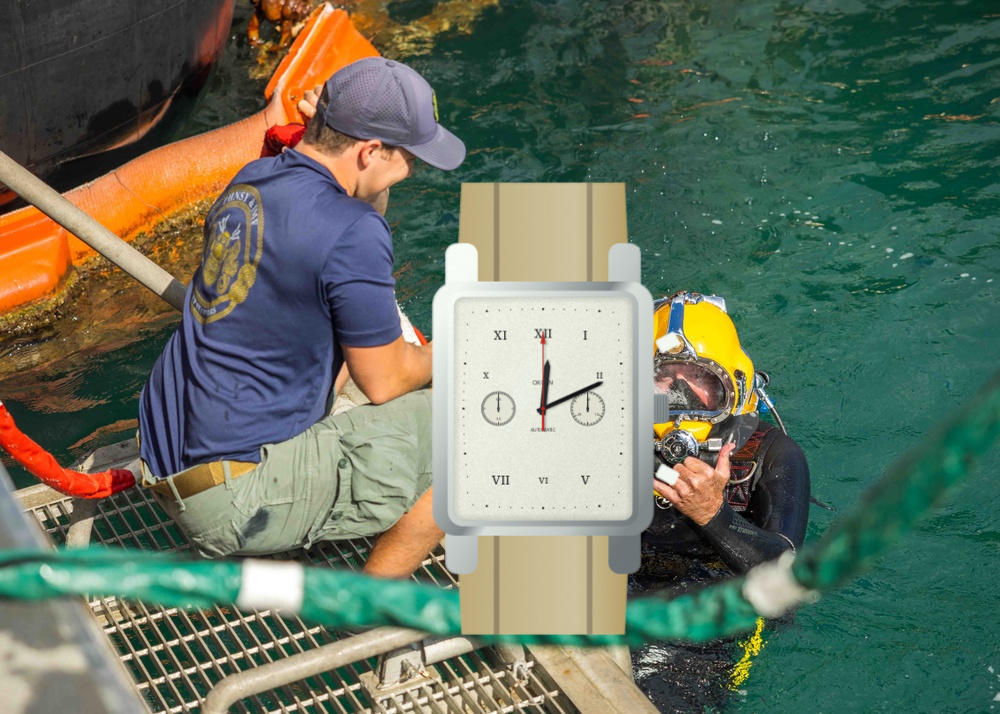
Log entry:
12 h 11 min
